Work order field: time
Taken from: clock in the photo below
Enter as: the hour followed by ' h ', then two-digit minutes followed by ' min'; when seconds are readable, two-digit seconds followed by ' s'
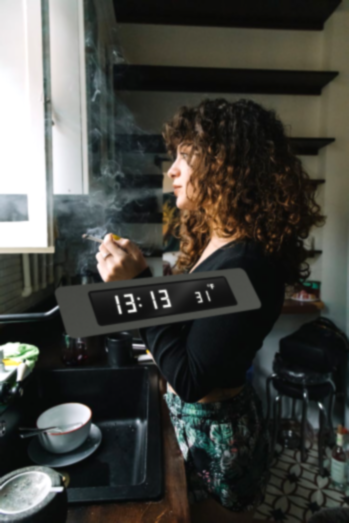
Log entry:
13 h 13 min
